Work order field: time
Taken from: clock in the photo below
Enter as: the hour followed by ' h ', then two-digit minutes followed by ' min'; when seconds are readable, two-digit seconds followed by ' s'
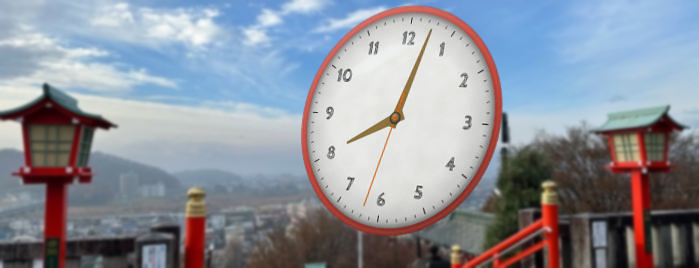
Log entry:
8 h 02 min 32 s
